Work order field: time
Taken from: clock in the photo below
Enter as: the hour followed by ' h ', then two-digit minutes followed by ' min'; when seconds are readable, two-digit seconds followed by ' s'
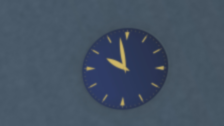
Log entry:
9 h 58 min
